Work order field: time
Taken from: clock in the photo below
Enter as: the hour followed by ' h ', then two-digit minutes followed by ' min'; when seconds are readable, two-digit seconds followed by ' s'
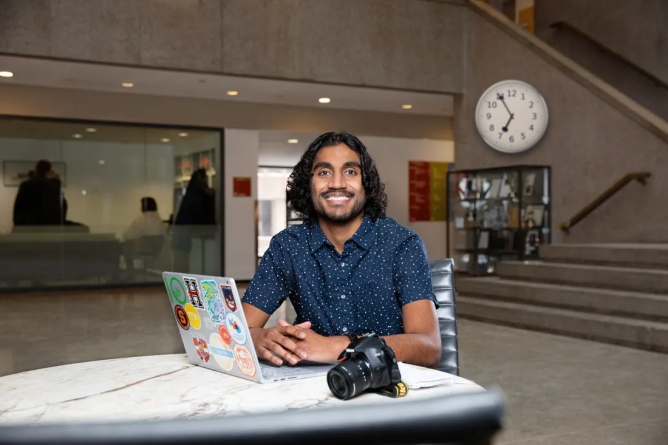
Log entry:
6 h 55 min
